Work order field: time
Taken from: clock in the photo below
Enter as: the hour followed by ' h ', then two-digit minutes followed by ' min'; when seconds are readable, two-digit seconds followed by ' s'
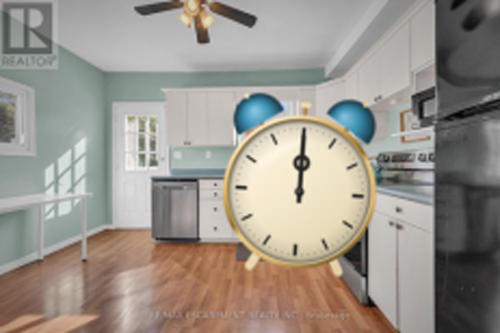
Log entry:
12 h 00 min
